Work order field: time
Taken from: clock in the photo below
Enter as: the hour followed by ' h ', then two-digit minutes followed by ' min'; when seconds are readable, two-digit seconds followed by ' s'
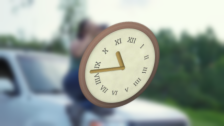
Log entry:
10 h 43 min
